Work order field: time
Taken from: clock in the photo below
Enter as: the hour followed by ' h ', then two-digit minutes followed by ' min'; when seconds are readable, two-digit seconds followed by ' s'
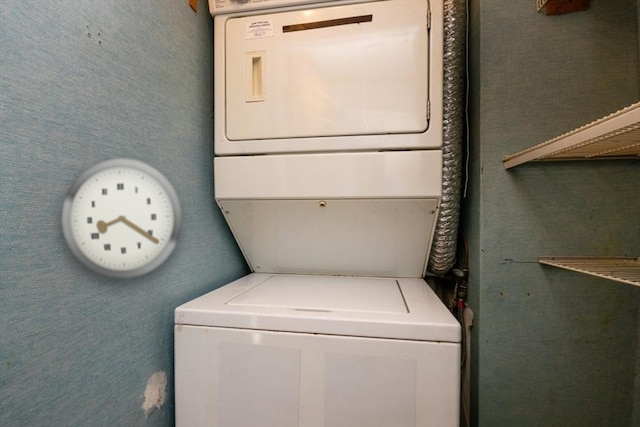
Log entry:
8 h 21 min
